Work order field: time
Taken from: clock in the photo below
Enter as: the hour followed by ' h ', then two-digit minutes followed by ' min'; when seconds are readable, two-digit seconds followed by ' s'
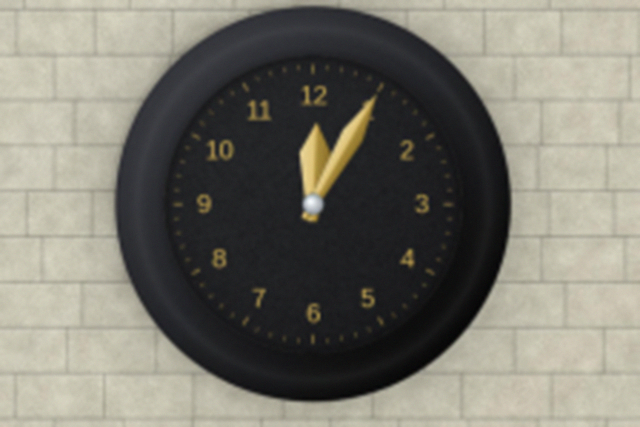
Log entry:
12 h 05 min
